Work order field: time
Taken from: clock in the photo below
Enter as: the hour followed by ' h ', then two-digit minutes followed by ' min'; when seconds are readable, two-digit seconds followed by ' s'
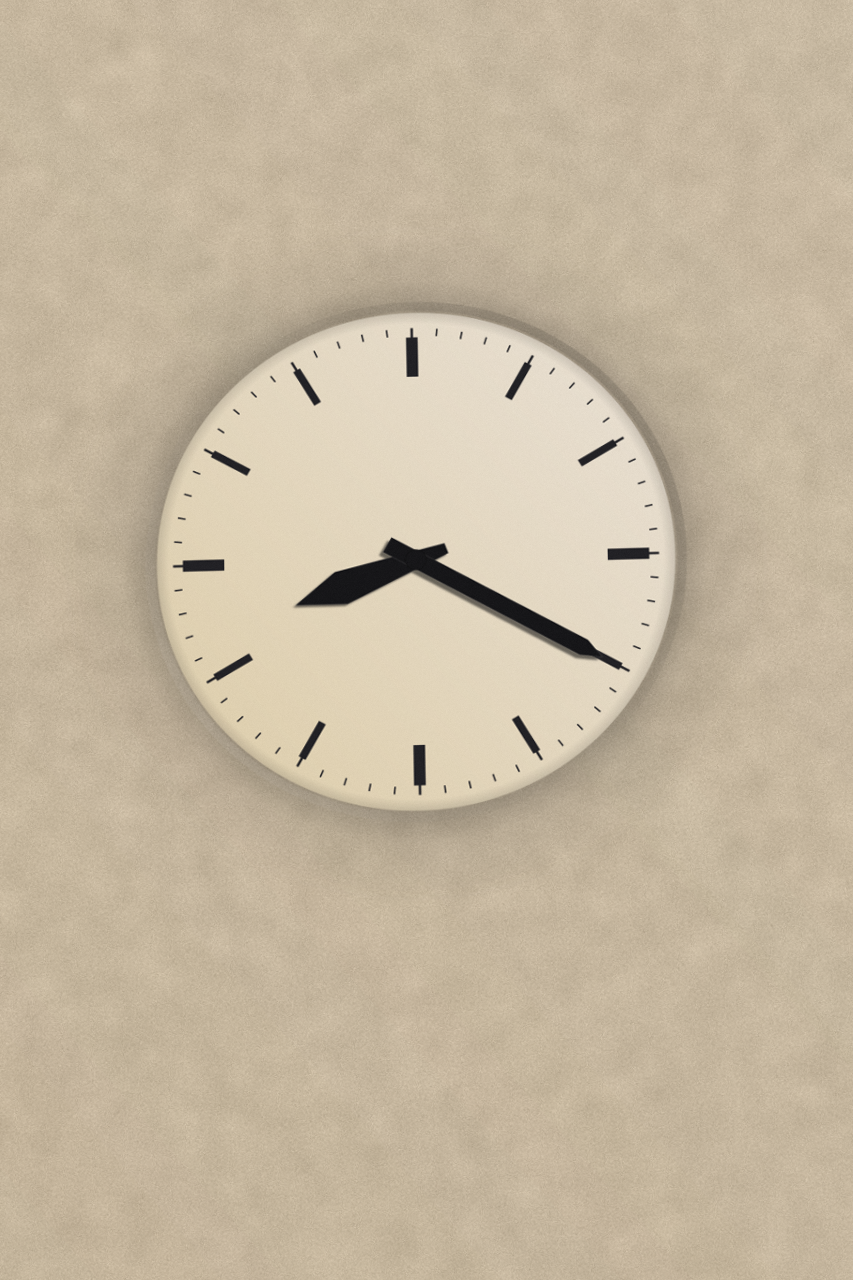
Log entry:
8 h 20 min
